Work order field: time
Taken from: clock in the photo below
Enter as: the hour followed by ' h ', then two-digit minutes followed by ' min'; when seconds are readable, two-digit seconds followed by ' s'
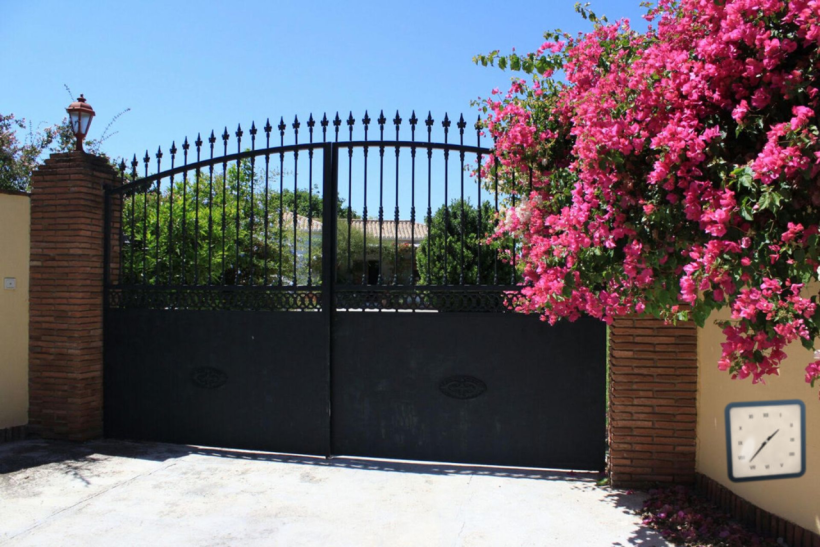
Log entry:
1 h 37 min
